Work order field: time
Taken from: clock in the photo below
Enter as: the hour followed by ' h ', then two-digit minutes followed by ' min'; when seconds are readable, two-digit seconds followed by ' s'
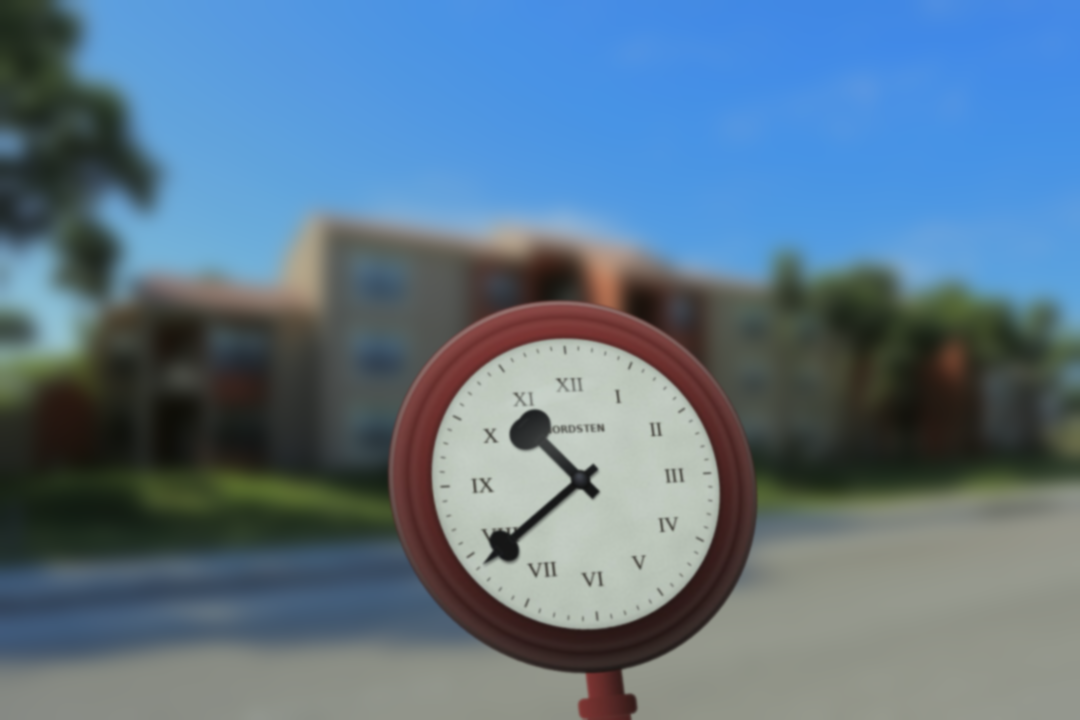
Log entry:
10 h 39 min
